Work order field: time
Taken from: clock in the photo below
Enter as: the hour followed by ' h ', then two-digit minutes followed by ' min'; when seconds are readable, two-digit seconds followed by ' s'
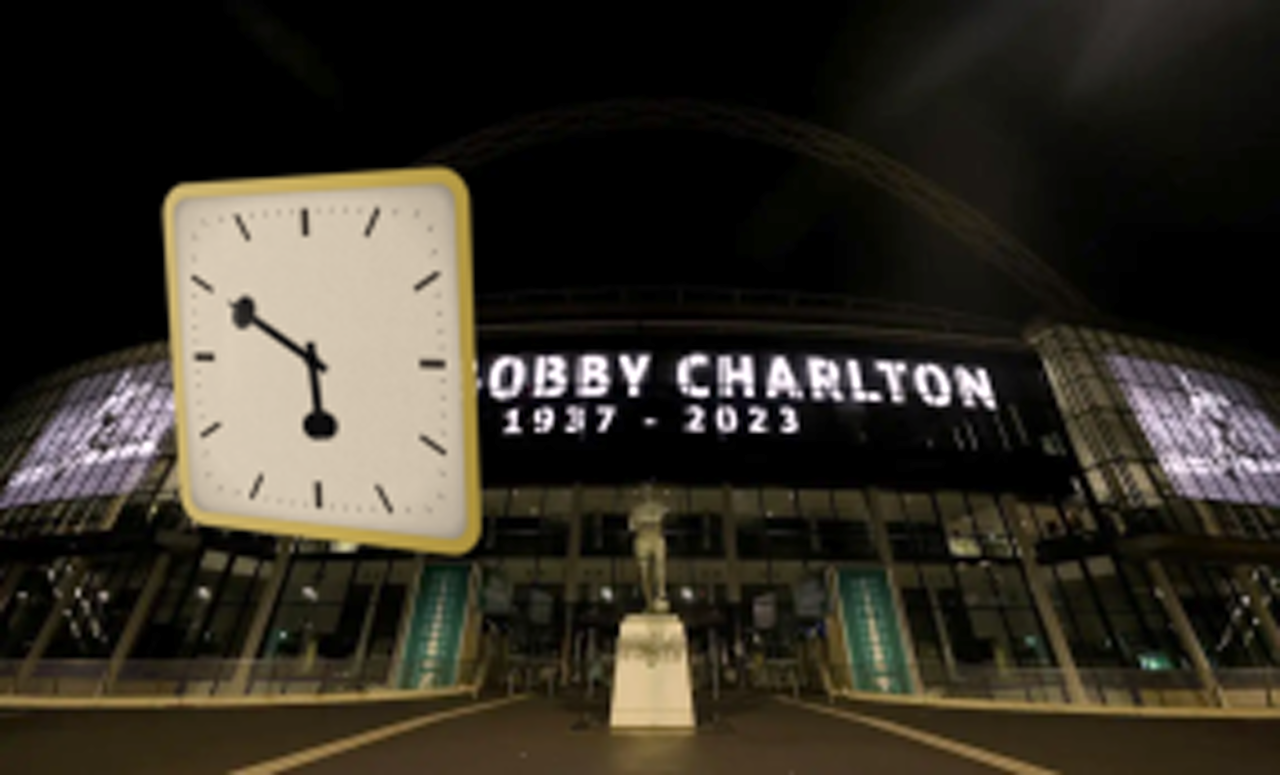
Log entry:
5 h 50 min
